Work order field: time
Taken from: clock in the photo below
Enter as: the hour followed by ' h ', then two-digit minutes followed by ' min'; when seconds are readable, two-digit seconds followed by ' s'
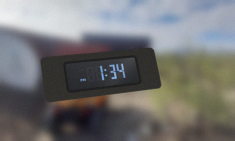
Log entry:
1 h 34 min
